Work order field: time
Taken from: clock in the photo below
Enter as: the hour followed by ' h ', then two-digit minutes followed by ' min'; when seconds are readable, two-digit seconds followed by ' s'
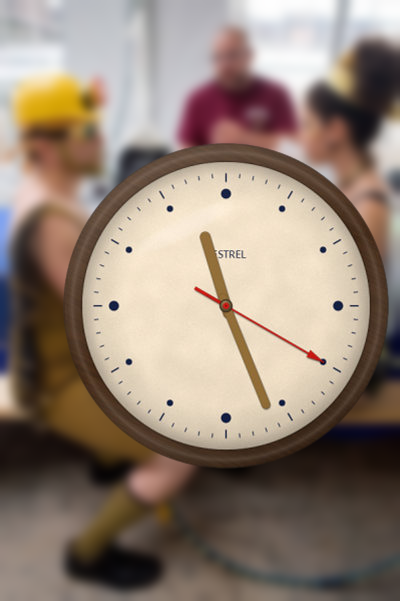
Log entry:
11 h 26 min 20 s
